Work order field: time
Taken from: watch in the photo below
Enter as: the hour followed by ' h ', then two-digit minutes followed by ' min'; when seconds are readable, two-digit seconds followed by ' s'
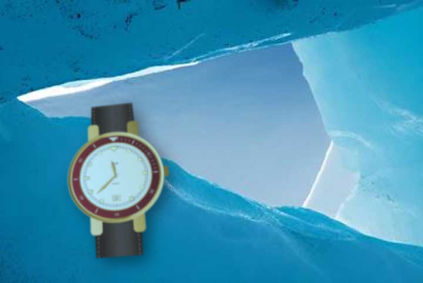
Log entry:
11 h 38 min
